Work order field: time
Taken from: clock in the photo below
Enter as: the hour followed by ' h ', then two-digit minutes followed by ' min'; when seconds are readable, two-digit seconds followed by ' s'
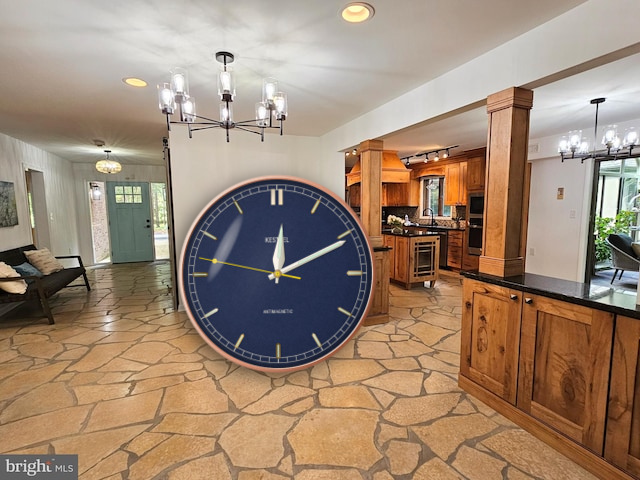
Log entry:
12 h 10 min 47 s
